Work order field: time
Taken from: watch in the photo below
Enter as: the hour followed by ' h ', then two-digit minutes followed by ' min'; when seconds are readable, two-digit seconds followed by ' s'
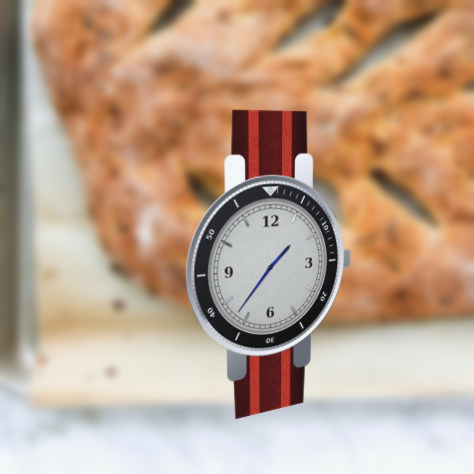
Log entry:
1 h 37 min
